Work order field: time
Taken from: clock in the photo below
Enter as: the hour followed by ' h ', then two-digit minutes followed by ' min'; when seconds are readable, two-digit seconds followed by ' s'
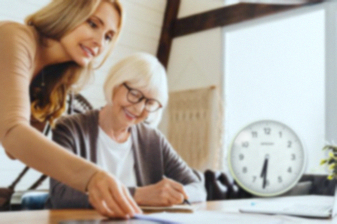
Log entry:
6 h 31 min
